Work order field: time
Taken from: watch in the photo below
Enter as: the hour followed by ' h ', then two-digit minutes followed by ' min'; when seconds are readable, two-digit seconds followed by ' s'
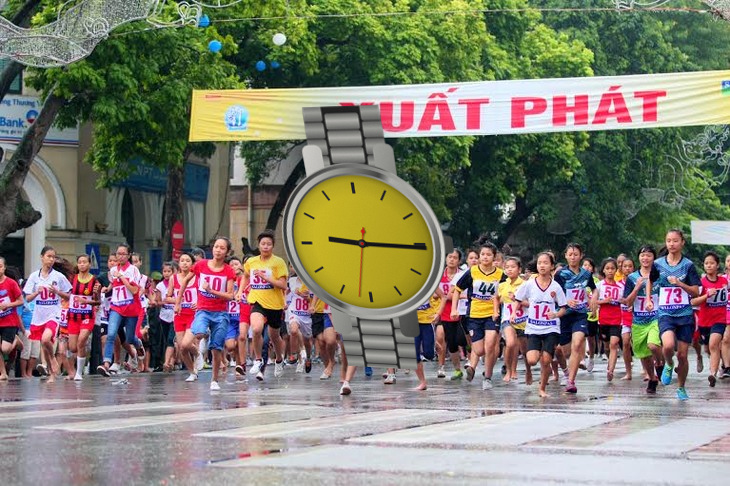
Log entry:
9 h 15 min 32 s
